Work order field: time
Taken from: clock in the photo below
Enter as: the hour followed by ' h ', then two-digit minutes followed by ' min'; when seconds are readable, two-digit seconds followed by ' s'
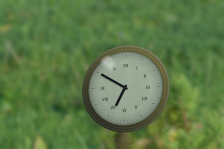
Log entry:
6 h 50 min
